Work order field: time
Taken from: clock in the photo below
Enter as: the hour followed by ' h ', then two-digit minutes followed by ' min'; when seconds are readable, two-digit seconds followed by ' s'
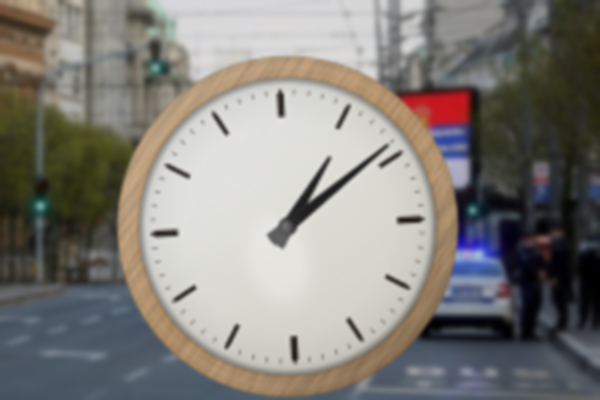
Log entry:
1 h 09 min
